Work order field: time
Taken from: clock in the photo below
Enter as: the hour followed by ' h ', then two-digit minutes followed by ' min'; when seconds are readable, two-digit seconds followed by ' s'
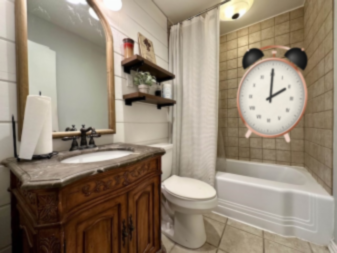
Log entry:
2 h 00 min
